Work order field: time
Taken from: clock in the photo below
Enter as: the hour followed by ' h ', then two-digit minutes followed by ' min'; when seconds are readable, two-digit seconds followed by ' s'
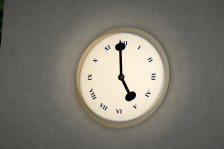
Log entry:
4 h 59 min
